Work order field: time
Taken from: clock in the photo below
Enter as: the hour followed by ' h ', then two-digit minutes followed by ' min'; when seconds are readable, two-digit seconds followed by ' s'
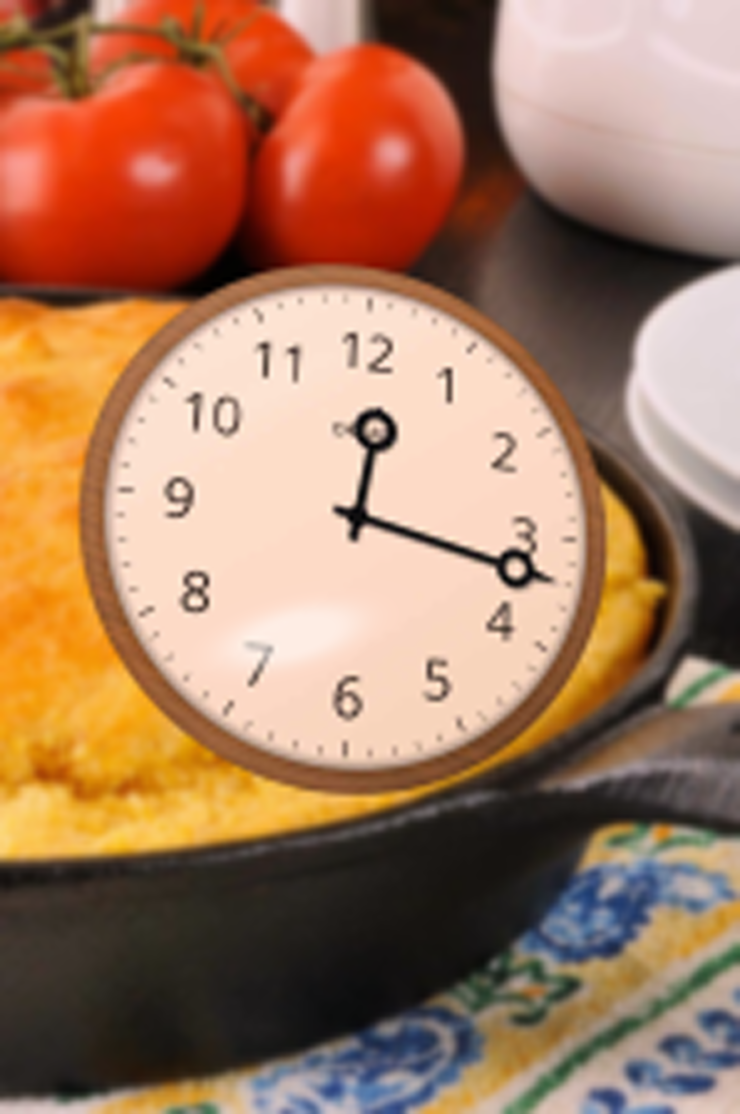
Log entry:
12 h 17 min
